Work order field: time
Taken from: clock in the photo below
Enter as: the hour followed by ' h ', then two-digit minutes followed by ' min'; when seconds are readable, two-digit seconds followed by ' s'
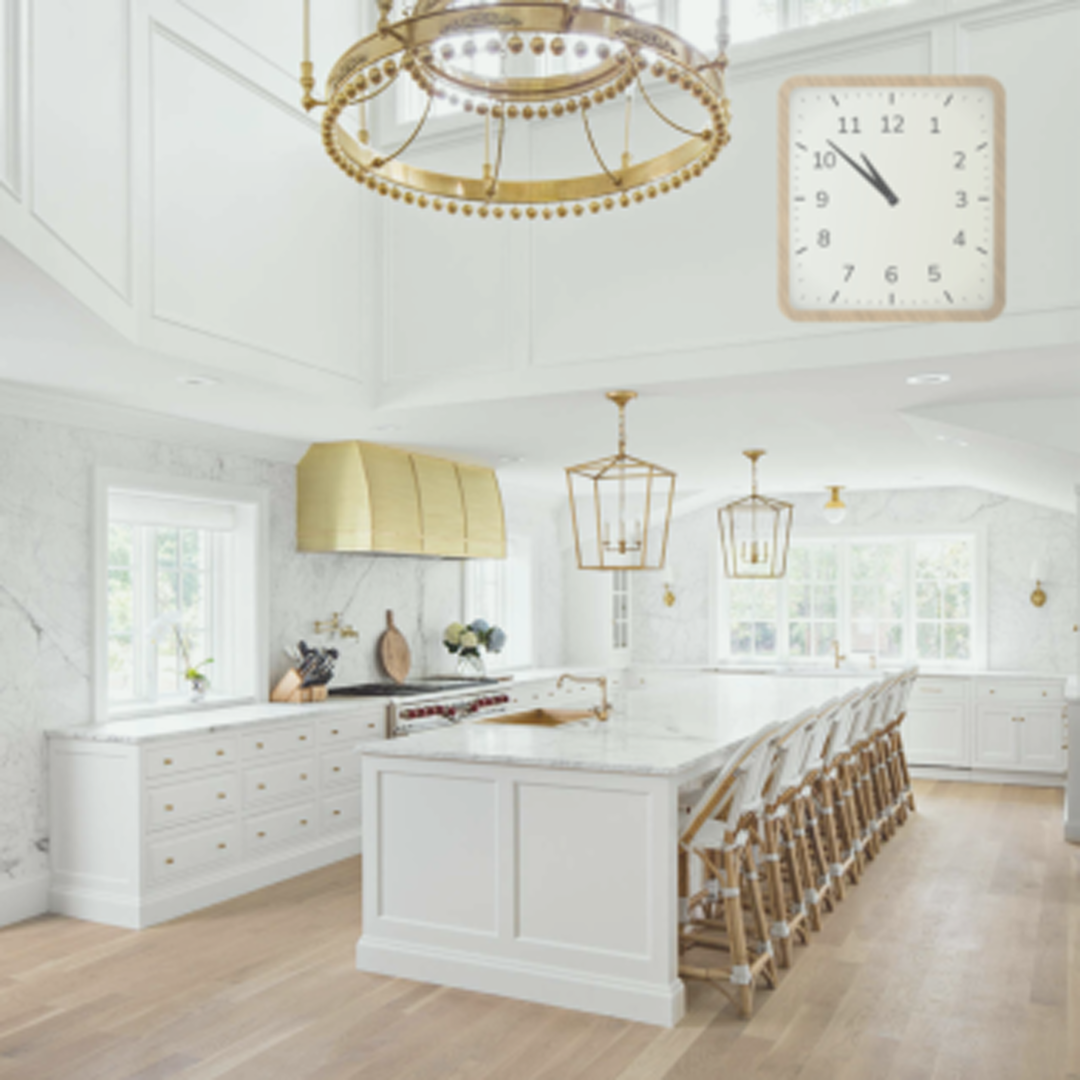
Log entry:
10 h 52 min
